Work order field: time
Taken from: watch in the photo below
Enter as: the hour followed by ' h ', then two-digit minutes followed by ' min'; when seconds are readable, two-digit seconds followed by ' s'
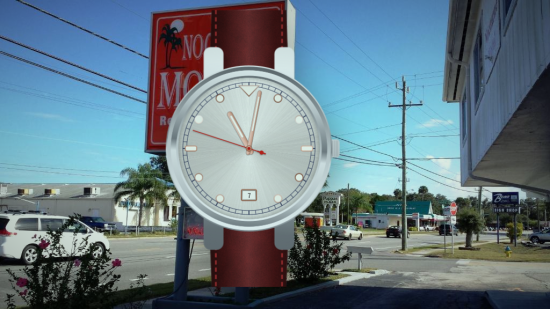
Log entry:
11 h 01 min 48 s
